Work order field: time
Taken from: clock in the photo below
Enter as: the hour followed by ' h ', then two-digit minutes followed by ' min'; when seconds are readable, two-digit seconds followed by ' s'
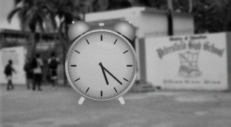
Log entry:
5 h 22 min
